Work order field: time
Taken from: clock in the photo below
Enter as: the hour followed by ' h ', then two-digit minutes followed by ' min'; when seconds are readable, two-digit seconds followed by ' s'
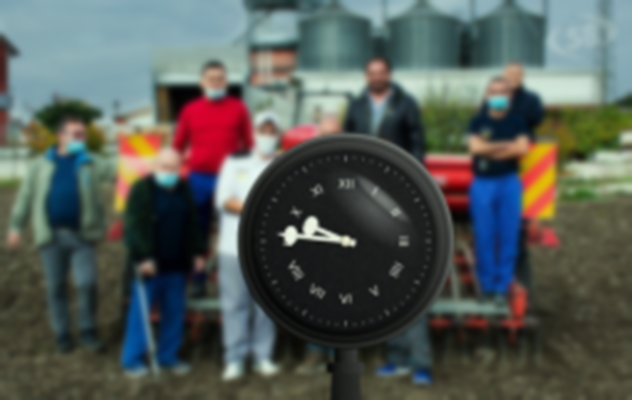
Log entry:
9 h 46 min
